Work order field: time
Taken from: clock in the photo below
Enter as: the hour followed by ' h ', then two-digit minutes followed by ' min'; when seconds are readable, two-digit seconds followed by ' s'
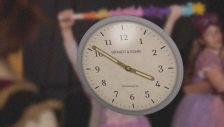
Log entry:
3 h 51 min
